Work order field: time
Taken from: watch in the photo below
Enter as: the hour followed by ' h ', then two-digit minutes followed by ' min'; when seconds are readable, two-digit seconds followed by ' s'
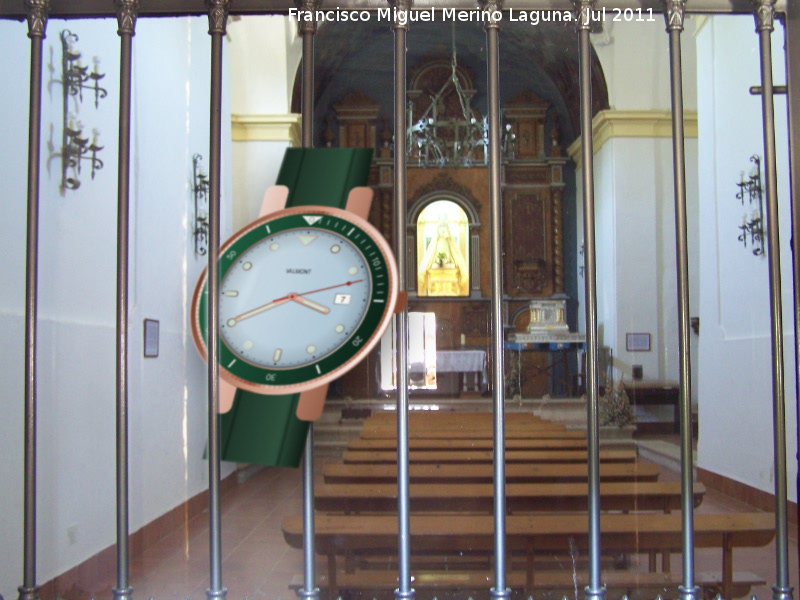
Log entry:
3 h 40 min 12 s
